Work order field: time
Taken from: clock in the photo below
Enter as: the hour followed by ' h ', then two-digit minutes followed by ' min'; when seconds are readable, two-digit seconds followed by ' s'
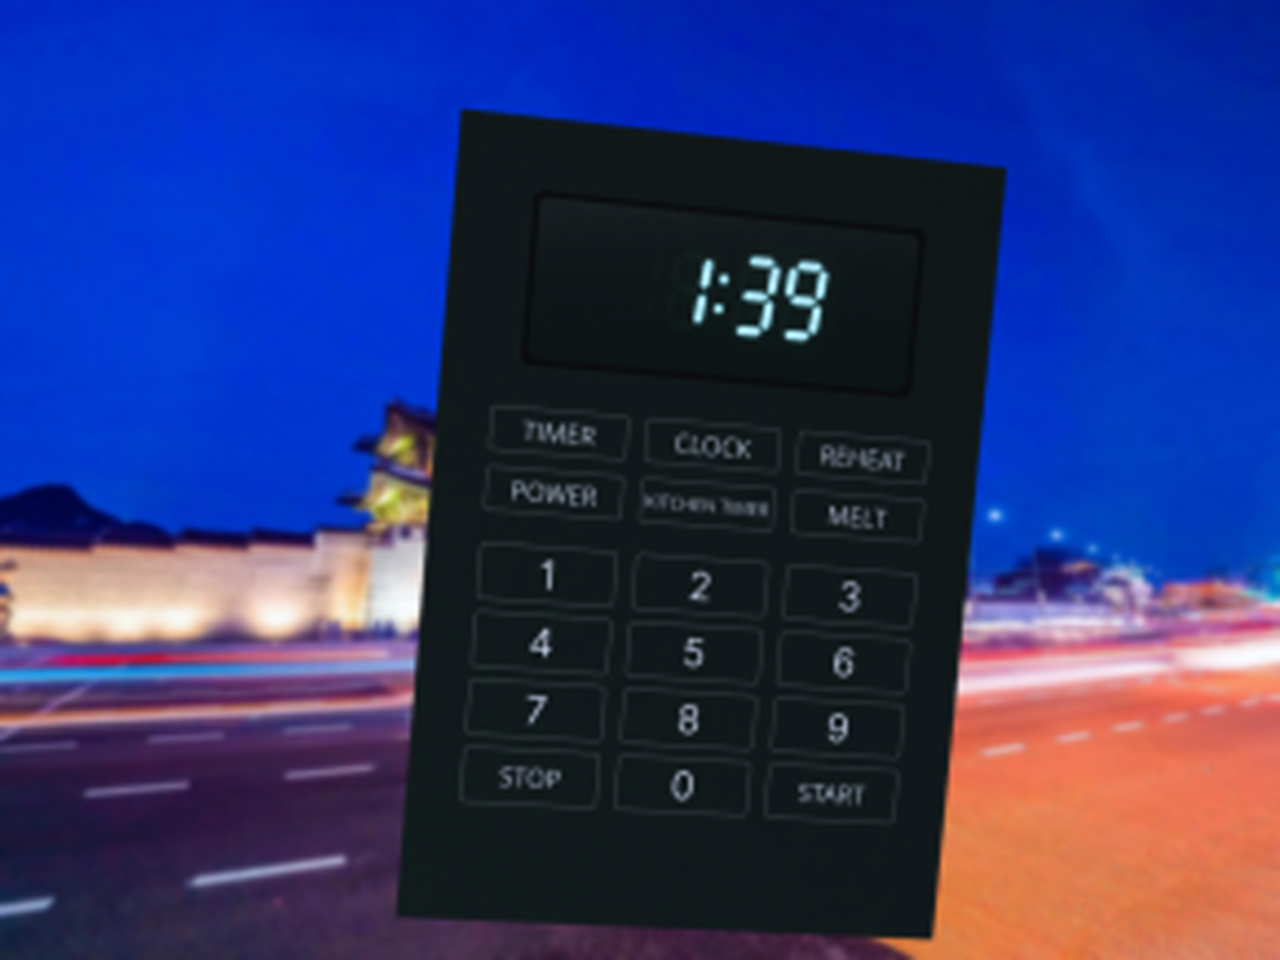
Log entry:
1 h 39 min
